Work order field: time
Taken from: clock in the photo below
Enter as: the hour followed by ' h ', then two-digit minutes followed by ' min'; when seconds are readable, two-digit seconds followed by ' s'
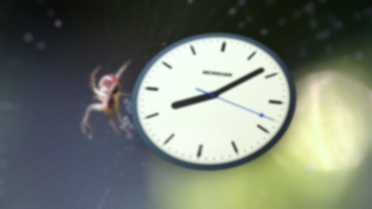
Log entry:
8 h 08 min 18 s
